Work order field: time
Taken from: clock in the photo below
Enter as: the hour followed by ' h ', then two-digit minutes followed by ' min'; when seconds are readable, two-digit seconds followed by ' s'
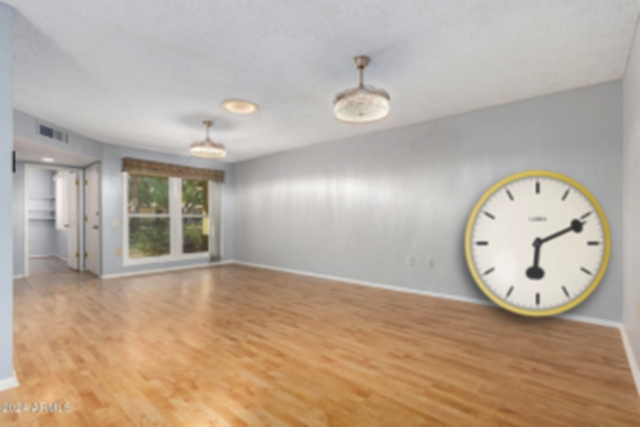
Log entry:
6 h 11 min
